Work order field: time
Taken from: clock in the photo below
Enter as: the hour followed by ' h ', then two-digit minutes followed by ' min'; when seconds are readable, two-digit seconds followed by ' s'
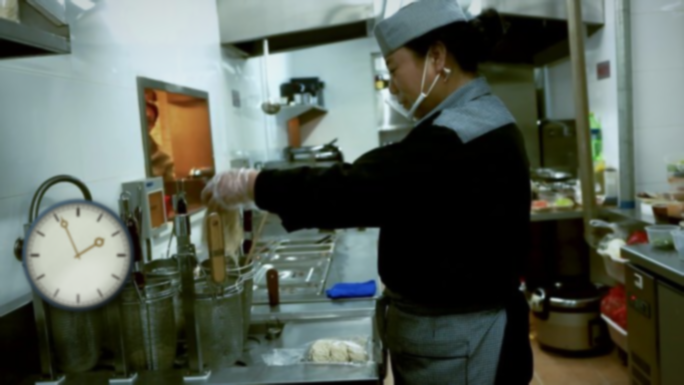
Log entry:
1 h 56 min
